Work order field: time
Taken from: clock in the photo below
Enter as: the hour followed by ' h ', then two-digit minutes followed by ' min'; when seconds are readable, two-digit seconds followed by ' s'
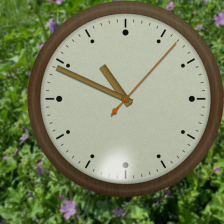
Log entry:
10 h 49 min 07 s
